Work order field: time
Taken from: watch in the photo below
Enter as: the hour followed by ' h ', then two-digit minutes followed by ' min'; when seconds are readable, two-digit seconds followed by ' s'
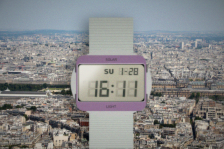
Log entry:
16 h 11 min
